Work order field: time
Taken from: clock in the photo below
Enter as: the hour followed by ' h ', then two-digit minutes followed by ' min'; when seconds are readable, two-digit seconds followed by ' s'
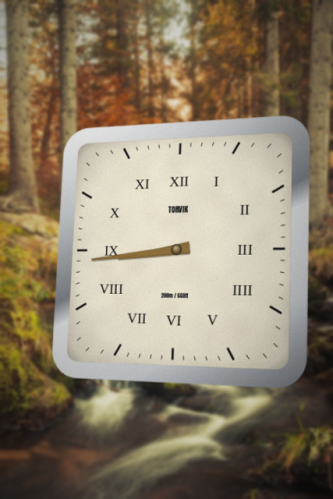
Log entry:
8 h 44 min
